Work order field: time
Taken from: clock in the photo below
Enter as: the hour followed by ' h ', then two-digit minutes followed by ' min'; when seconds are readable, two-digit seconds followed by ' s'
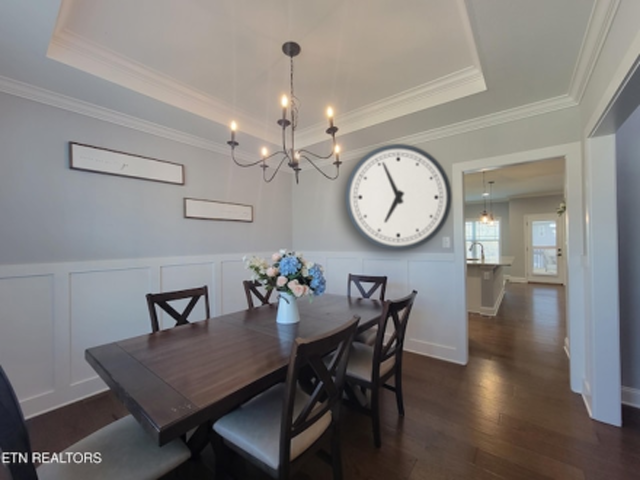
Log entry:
6 h 56 min
